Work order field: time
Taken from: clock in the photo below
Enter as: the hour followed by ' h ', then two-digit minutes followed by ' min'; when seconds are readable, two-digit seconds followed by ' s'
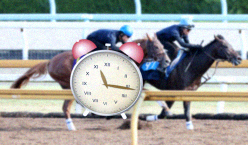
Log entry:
11 h 16 min
